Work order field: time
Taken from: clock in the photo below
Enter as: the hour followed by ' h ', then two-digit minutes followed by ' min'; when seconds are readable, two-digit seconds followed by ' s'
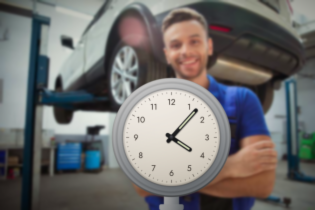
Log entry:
4 h 07 min
